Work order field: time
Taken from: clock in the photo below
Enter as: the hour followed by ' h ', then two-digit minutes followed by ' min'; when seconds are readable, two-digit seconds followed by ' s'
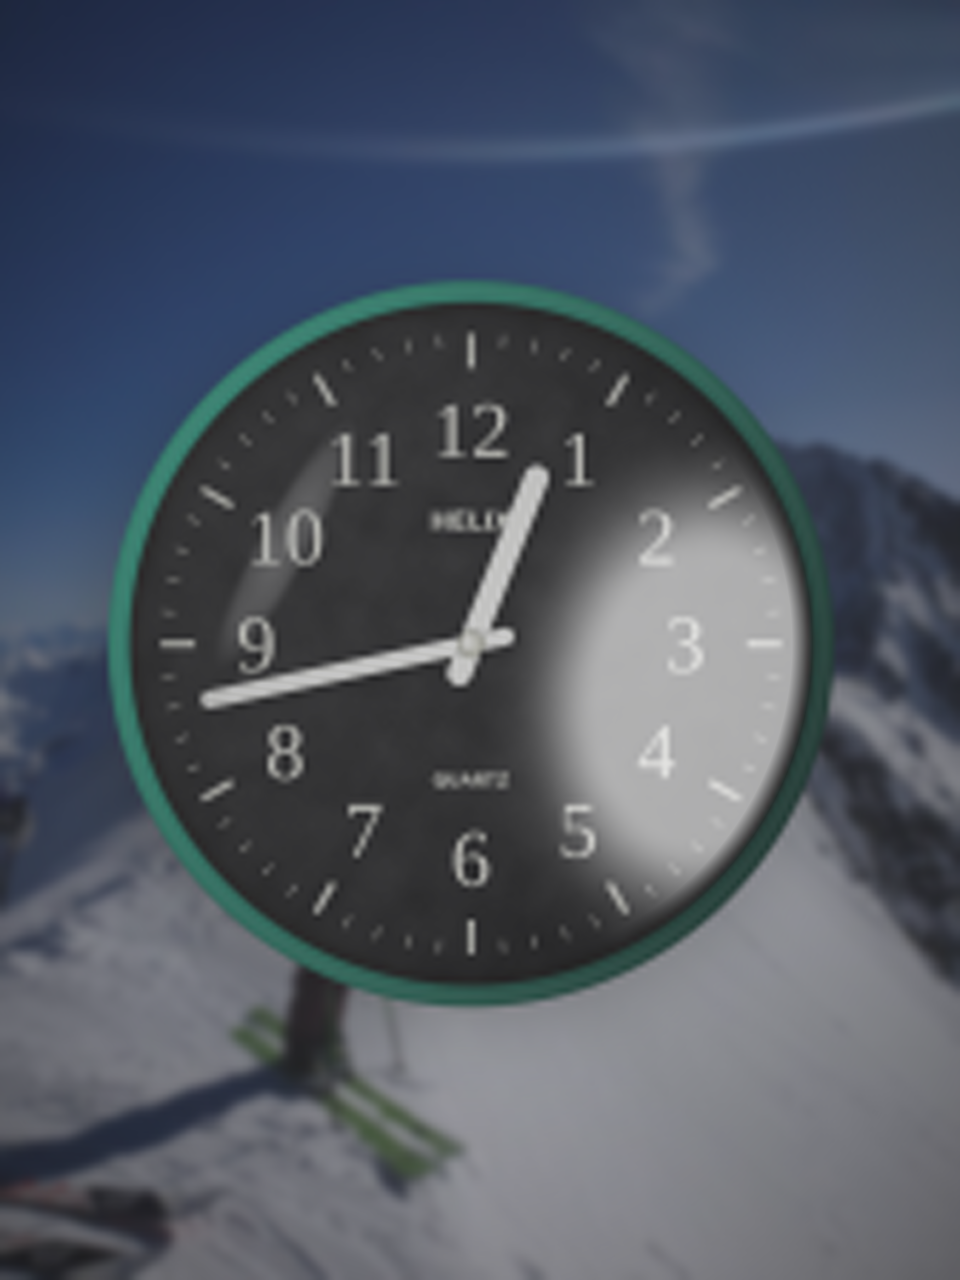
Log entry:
12 h 43 min
